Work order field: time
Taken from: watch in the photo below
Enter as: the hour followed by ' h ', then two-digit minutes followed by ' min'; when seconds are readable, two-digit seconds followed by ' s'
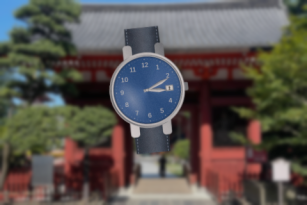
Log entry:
3 h 11 min
